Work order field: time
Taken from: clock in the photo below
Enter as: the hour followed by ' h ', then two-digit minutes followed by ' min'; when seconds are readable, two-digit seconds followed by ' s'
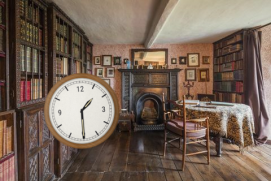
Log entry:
1 h 30 min
